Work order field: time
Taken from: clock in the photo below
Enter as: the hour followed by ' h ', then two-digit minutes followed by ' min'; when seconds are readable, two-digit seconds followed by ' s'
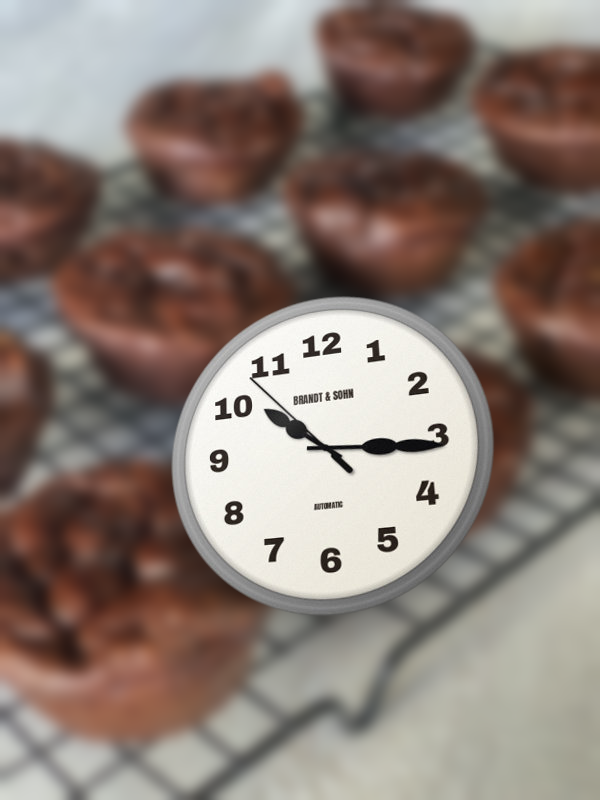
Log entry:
10 h 15 min 53 s
